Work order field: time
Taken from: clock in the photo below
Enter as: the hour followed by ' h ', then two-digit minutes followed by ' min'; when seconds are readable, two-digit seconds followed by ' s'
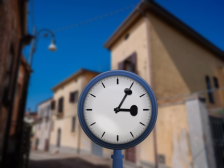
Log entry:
3 h 05 min
